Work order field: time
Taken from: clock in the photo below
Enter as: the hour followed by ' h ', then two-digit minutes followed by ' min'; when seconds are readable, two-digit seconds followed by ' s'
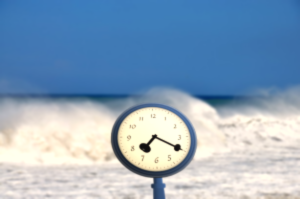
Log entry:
7 h 20 min
